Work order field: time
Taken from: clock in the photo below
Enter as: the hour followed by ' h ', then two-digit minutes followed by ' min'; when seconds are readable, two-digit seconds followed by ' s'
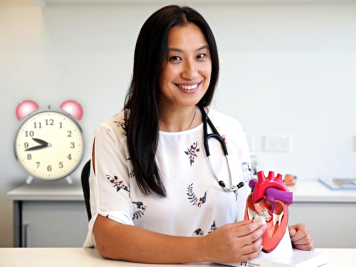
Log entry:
9 h 43 min
